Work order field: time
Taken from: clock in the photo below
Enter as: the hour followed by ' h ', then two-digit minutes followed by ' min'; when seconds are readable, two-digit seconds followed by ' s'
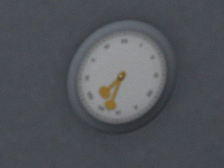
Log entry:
7 h 33 min
